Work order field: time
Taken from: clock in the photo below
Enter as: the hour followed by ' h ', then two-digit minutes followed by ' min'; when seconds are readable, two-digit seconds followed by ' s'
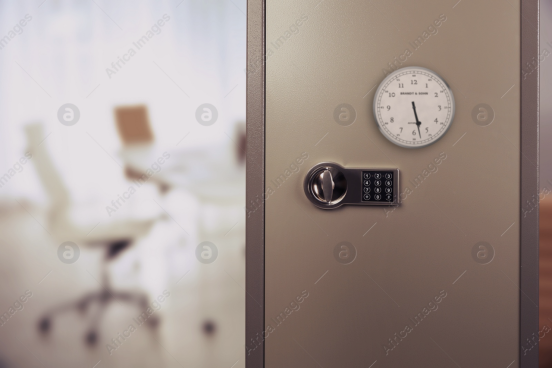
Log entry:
5 h 28 min
